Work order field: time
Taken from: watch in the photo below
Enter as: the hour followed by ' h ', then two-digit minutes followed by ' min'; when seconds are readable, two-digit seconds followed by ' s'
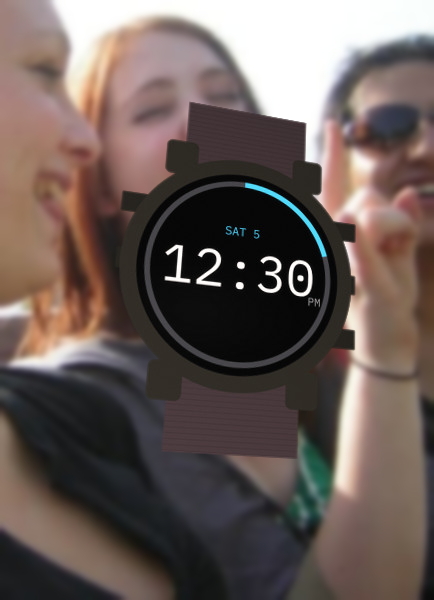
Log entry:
12 h 30 min
